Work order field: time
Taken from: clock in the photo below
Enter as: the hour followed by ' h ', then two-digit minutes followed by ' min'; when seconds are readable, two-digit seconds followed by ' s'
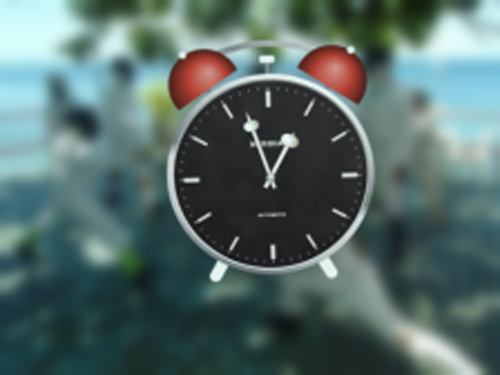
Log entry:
12 h 57 min
